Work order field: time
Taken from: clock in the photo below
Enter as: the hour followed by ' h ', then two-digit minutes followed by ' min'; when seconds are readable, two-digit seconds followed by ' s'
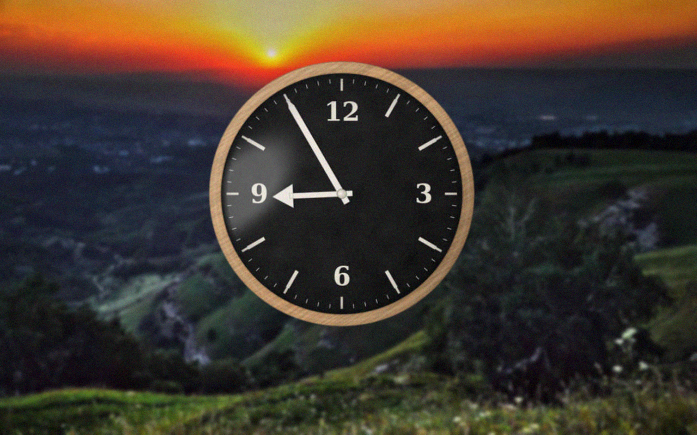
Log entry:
8 h 55 min
